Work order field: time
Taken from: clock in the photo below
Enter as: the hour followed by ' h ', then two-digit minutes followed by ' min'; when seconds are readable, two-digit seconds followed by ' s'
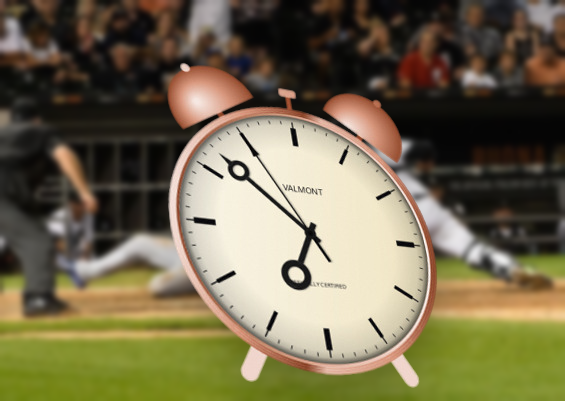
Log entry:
6 h 51 min 55 s
